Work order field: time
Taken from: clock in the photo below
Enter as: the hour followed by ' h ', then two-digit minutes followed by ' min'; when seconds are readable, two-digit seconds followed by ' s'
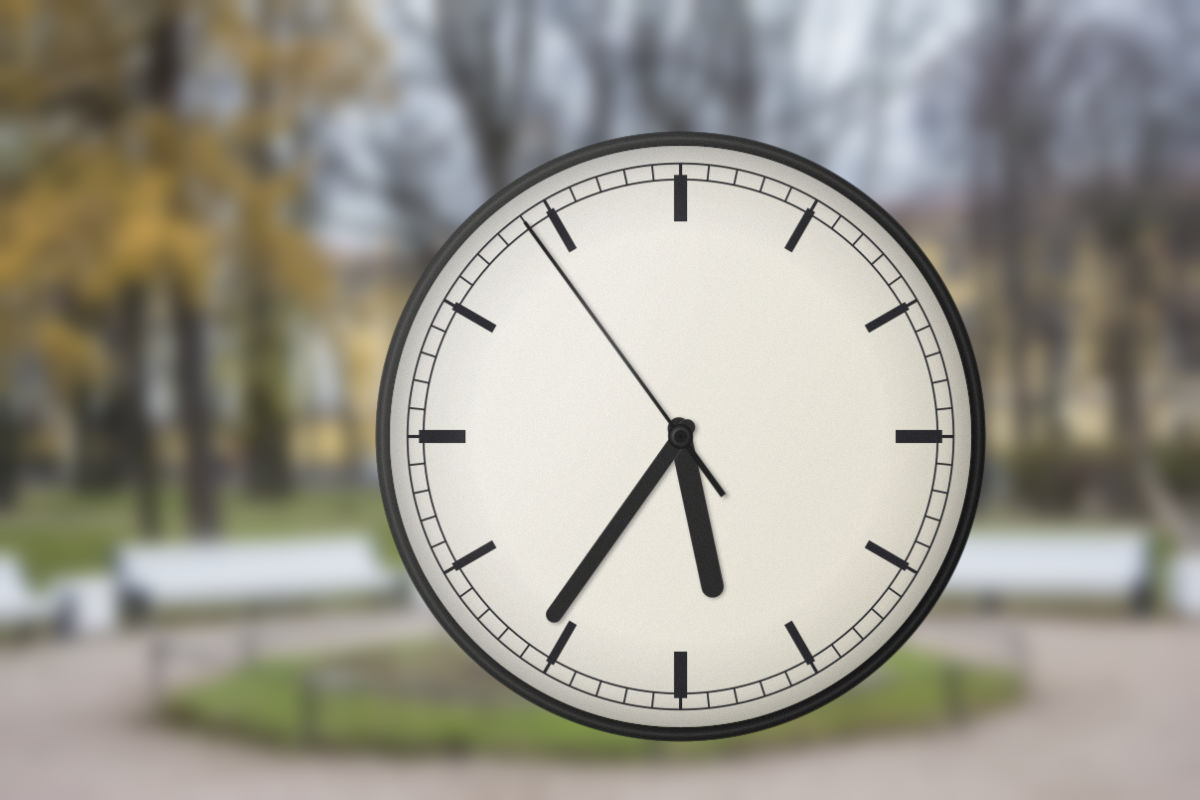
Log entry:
5 h 35 min 54 s
